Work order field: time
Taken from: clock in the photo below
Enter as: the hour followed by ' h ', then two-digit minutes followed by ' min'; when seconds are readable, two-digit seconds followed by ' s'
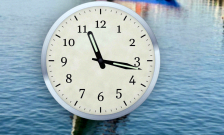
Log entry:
11 h 17 min
